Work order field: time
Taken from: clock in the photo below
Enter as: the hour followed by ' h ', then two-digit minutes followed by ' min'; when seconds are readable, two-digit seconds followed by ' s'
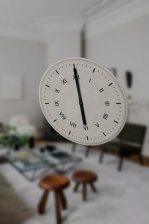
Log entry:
6 h 00 min
